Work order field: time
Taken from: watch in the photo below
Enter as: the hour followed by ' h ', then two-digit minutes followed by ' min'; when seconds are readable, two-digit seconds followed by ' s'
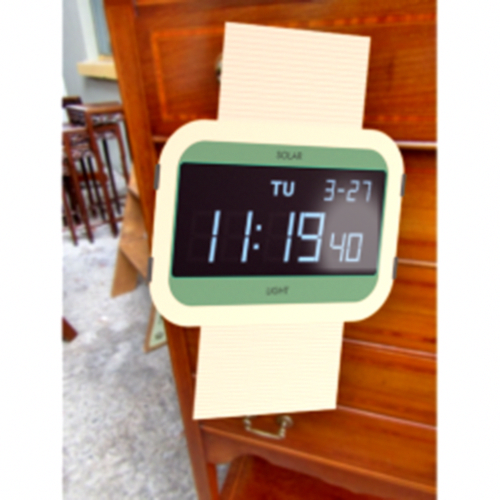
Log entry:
11 h 19 min 40 s
